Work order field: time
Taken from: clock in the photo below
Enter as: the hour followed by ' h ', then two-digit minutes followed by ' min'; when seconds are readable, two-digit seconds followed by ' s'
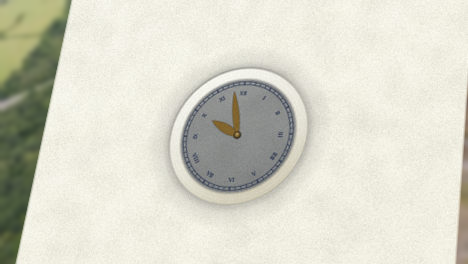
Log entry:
9 h 58 min
